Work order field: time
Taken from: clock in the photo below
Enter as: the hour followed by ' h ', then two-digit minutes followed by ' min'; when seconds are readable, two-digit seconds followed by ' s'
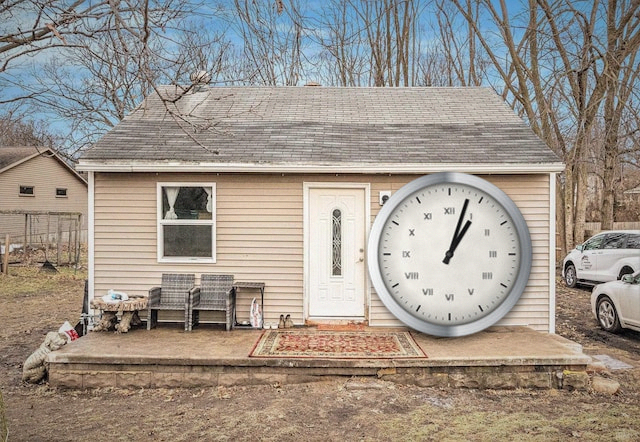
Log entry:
1 h 03 min
